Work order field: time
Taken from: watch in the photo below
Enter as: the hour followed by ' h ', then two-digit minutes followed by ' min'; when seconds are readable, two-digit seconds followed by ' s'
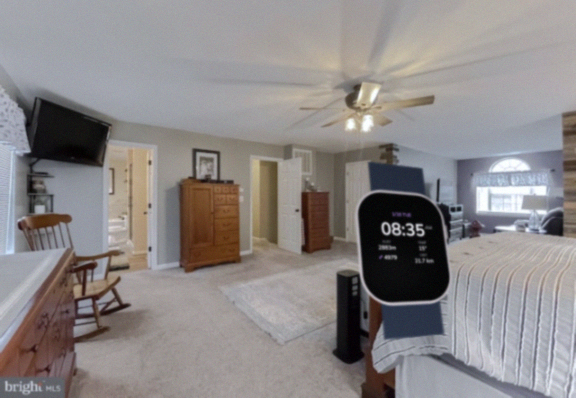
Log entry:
8 h 35 min
